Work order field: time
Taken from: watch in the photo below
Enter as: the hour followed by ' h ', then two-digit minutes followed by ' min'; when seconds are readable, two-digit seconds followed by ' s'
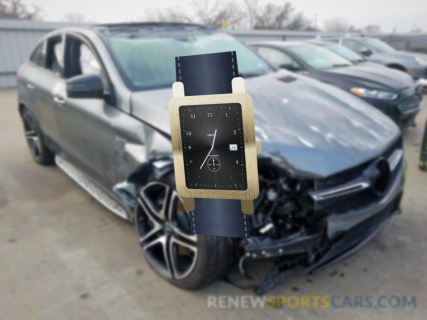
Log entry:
12 h 36 min
